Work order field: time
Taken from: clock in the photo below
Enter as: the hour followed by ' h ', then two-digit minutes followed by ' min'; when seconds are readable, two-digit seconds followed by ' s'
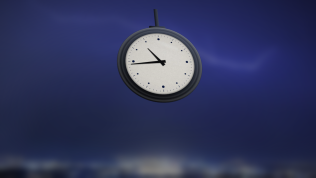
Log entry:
10 h 44 min
